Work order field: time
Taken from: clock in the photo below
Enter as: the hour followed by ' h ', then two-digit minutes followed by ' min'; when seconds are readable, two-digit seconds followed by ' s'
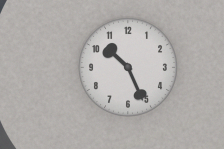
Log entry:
10 h 26 min
